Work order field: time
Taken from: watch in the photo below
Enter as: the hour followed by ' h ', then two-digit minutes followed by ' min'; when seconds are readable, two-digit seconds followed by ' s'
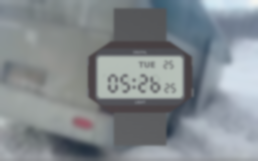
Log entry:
5 h 26 min
